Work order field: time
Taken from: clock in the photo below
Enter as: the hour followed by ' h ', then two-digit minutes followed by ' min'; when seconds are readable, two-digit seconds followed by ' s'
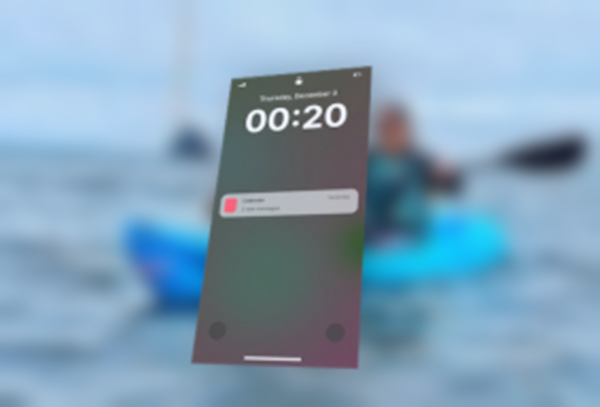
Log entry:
0 h 20 min
